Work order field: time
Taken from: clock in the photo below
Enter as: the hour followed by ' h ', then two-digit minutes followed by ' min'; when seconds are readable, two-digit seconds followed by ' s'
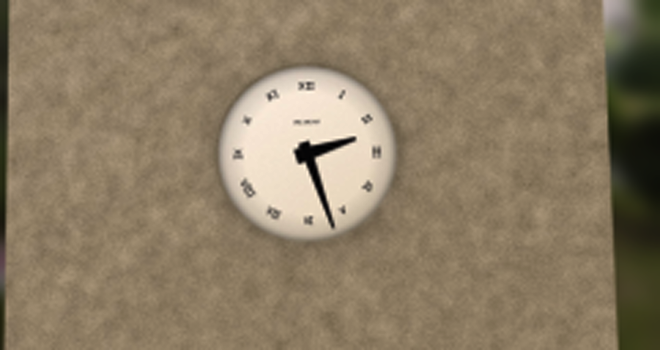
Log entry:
2 h 27 min
